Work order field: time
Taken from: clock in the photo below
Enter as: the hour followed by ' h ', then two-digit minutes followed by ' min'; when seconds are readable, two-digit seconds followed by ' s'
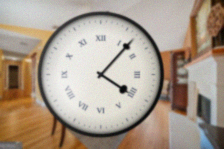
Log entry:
4 h 07 min
